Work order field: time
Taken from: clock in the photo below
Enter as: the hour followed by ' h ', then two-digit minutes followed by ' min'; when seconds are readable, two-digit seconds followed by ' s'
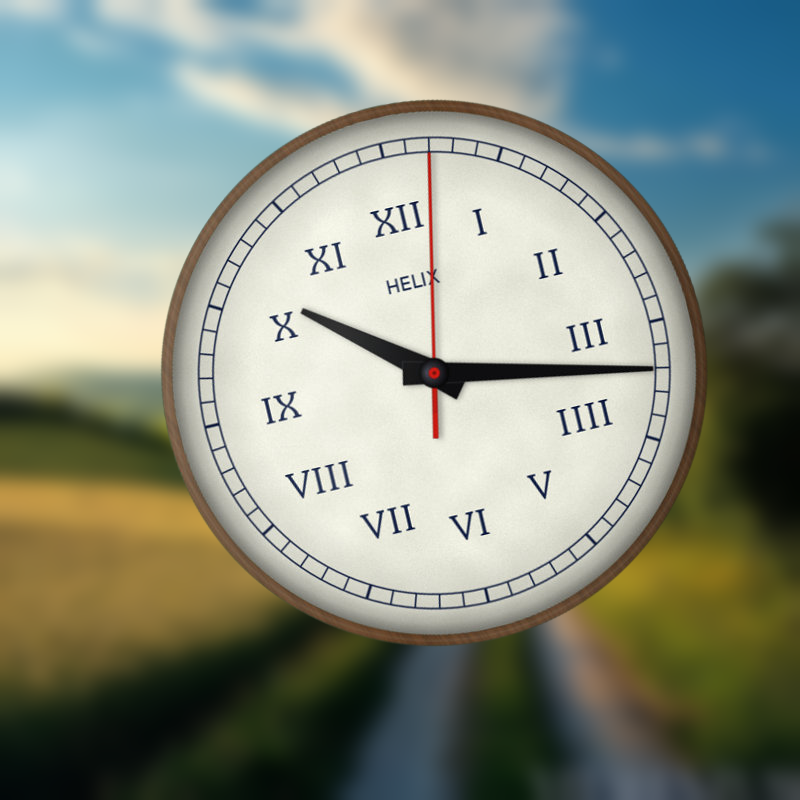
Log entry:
10 h 17 min 02 s
